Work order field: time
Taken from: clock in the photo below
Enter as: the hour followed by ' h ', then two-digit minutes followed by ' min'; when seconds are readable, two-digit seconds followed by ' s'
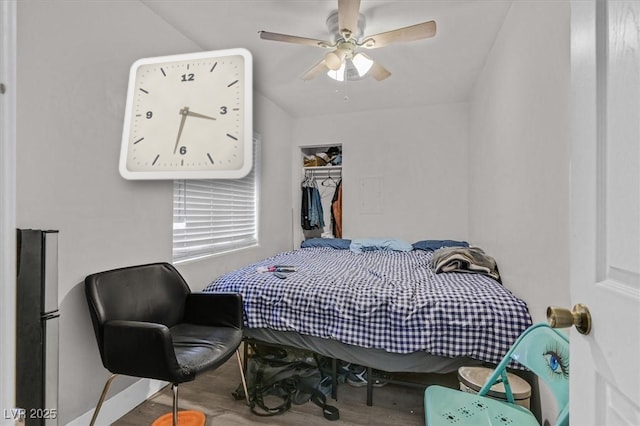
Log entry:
3 h 32 min
